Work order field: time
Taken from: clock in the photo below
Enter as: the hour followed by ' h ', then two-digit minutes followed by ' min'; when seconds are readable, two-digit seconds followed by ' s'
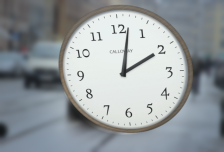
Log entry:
2 h 02 min
